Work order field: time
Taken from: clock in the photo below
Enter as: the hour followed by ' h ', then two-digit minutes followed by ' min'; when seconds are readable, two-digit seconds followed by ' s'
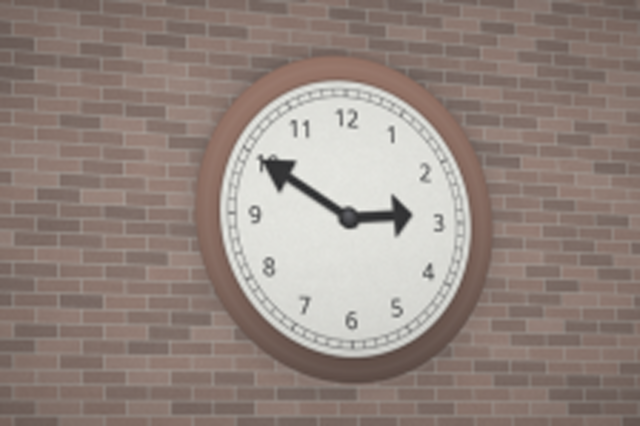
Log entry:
2 h 50 min
